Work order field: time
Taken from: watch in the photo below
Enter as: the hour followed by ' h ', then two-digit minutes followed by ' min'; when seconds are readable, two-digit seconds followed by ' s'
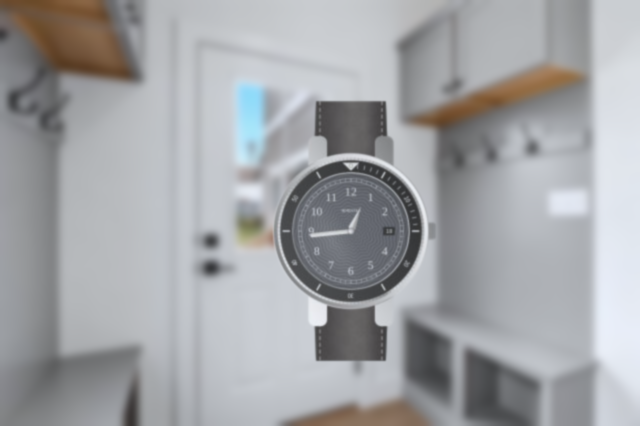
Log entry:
12 h 44 min
